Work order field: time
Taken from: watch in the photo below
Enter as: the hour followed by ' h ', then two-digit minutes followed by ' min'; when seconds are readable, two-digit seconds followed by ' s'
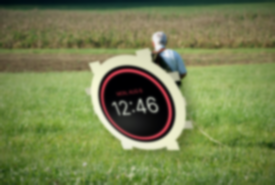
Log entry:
12 h 46 min
